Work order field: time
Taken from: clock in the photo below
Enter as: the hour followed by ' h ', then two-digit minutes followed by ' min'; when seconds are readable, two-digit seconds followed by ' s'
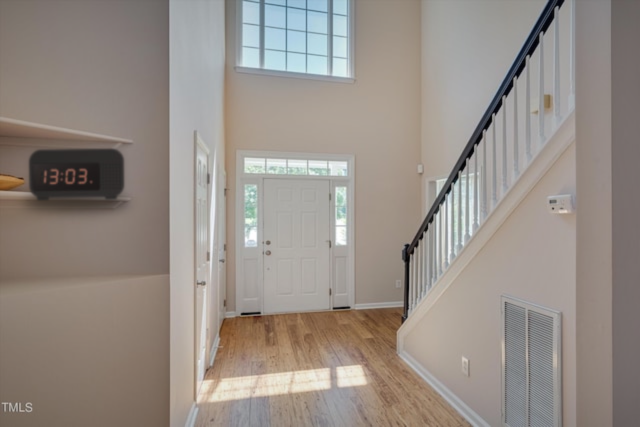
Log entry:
13 h 03 min
